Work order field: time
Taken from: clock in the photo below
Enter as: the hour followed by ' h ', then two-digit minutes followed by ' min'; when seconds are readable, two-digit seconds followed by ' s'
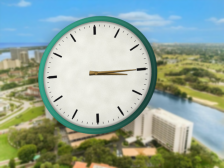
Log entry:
3 h 15 min
